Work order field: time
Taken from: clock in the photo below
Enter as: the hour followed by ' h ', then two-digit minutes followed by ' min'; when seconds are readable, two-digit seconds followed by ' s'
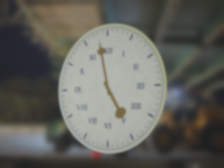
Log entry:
4 h 58 min
